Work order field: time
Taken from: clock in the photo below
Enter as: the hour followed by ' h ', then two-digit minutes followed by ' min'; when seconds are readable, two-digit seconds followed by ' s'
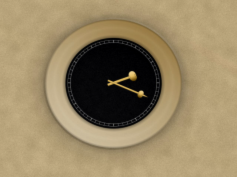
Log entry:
2 h 19 min
